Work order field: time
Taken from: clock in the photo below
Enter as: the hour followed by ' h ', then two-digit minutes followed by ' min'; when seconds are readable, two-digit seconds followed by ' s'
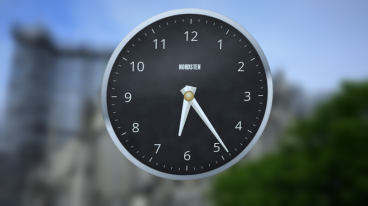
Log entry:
6 h 24 min
